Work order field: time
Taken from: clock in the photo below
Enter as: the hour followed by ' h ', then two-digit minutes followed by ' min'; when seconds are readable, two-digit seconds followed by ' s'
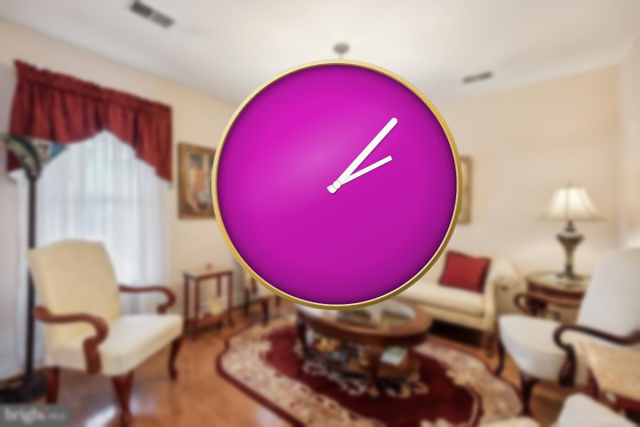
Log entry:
2 h 07 min
